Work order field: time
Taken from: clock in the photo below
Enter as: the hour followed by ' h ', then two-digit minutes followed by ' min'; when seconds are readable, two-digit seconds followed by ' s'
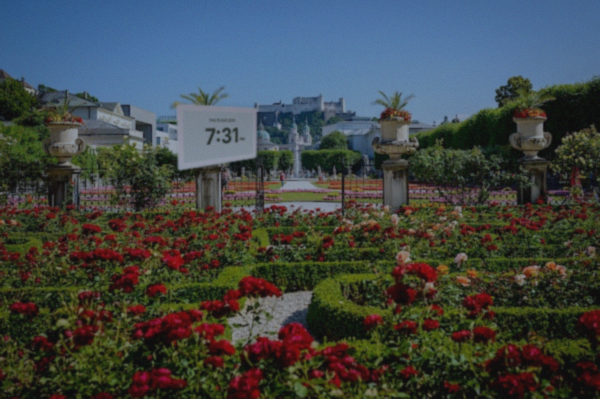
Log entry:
7 h 31 min
